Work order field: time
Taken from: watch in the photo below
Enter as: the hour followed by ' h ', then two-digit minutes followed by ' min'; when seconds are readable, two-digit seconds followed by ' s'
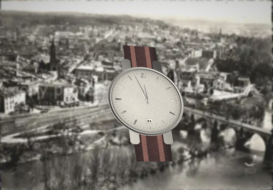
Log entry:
11 h 57 min
